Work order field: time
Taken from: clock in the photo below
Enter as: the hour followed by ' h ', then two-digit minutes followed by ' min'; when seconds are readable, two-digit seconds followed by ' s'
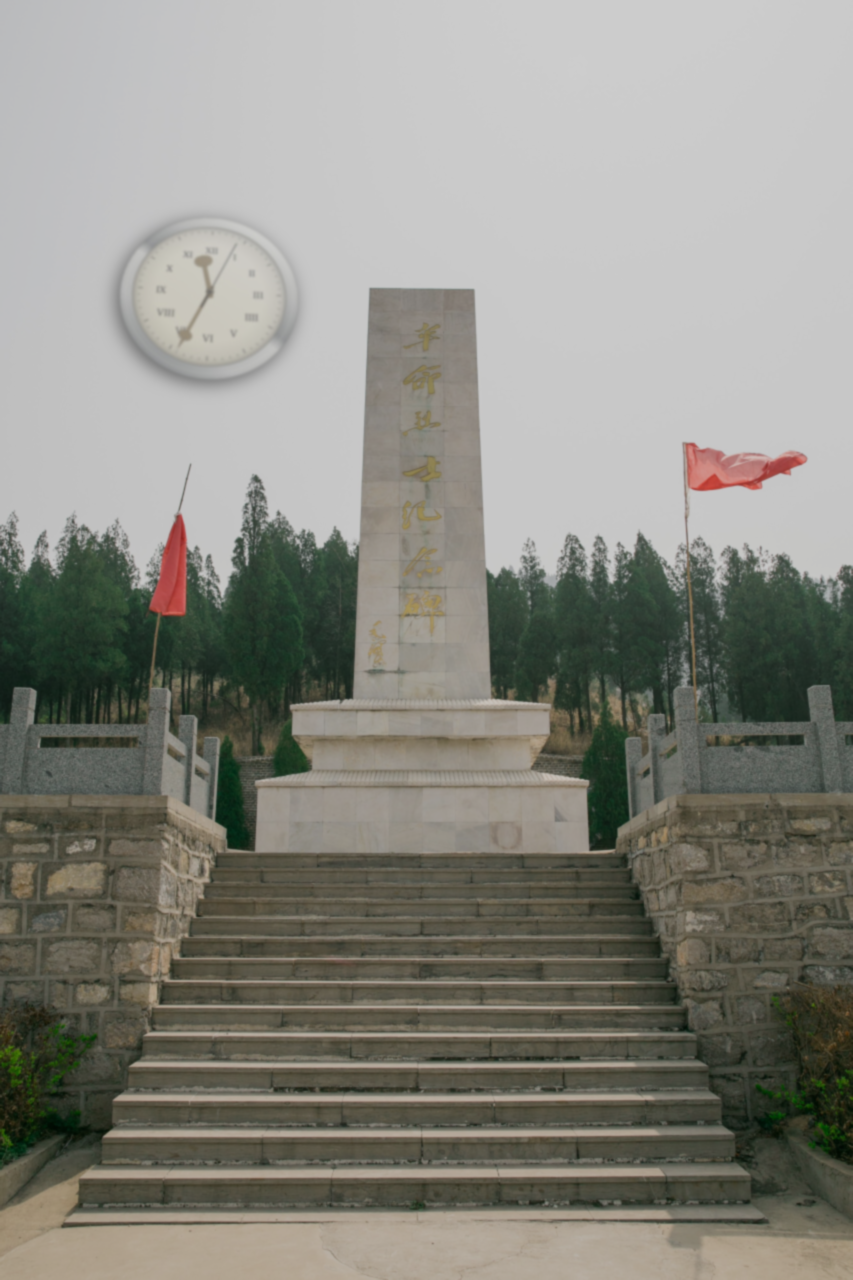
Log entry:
11 h 34 min 04 s
